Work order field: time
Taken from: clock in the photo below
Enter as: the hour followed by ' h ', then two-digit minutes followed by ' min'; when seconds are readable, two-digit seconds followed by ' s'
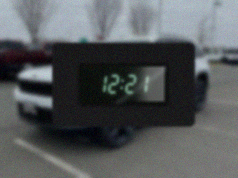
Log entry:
12 h 21 min
